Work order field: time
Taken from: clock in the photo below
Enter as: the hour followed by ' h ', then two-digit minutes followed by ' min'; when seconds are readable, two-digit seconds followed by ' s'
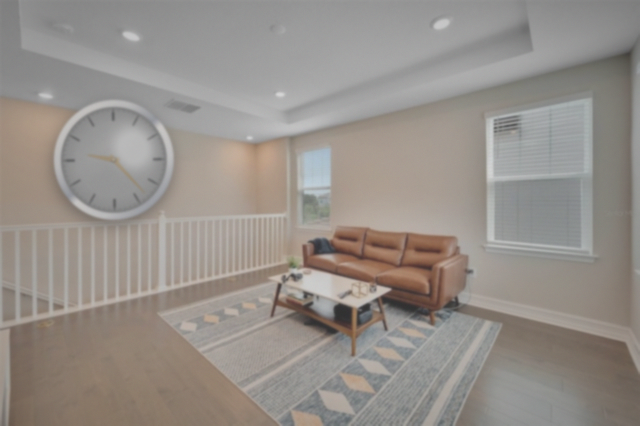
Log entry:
9 h 23 min
